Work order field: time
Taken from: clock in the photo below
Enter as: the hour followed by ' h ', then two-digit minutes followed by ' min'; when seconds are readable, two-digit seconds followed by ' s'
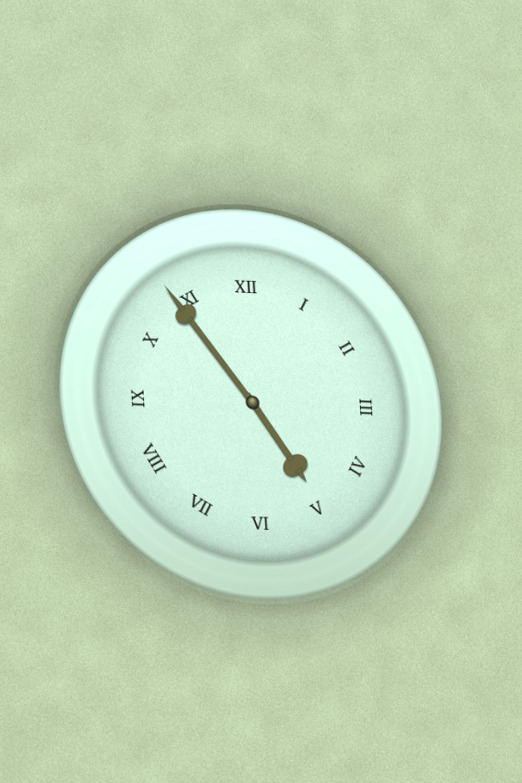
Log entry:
4 h 54 min
